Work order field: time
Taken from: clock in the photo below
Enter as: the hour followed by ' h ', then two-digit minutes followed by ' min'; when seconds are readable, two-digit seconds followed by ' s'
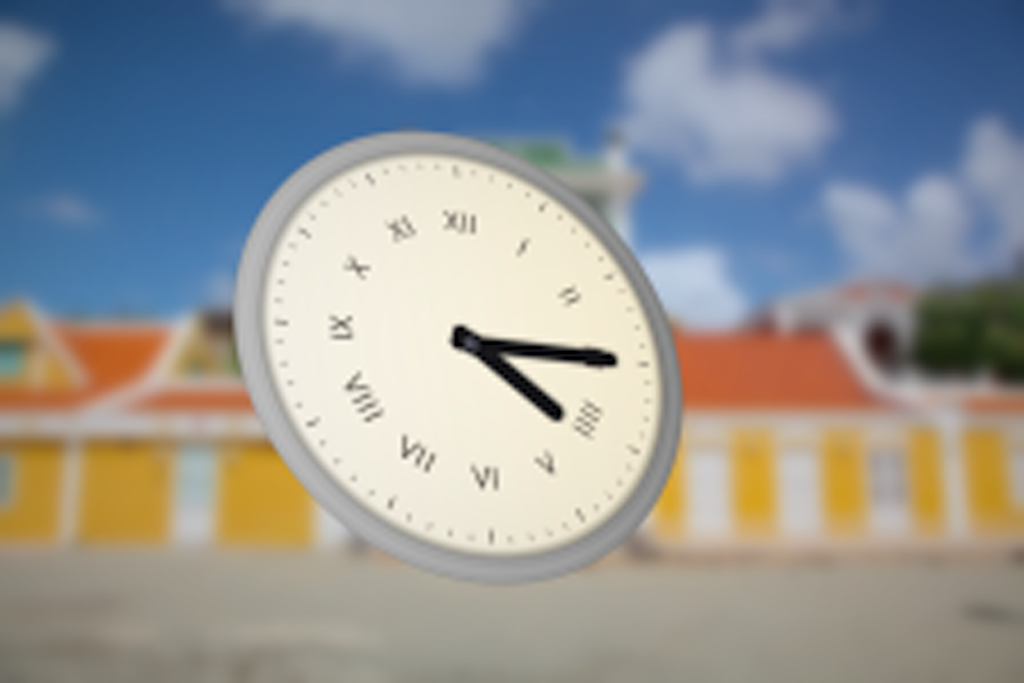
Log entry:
4 h 15 min
